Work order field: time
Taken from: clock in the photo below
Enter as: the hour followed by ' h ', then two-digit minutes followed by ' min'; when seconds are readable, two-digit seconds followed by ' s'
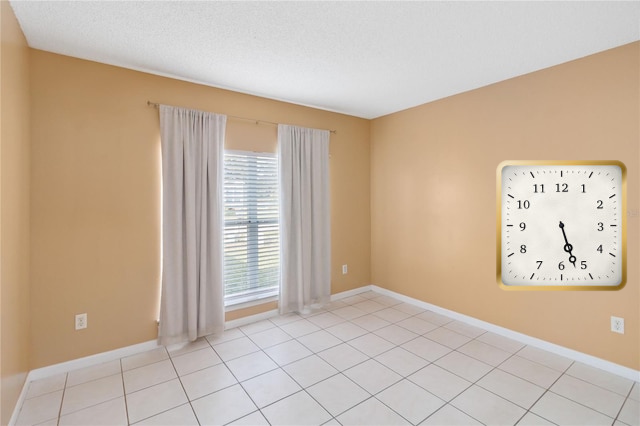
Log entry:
5 h 27 min
